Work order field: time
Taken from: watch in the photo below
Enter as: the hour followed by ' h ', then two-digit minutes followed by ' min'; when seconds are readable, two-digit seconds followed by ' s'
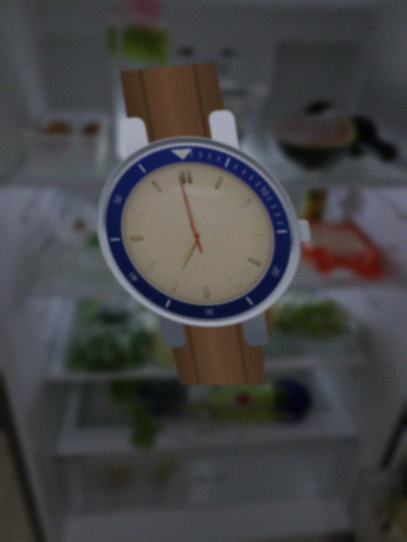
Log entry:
6 h 58 min 59 s
